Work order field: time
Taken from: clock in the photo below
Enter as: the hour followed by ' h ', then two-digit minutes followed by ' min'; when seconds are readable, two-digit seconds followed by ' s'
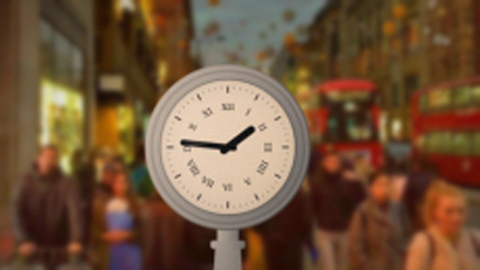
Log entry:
1 h 46 min
